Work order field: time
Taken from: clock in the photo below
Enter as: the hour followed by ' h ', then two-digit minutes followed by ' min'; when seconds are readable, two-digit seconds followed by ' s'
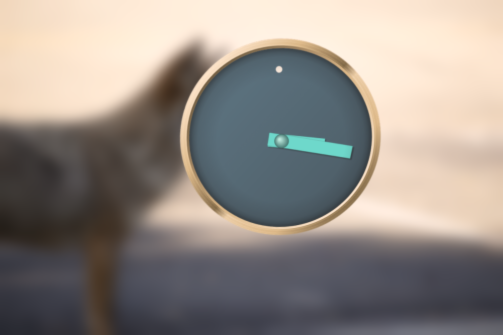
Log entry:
3 h 17 min
